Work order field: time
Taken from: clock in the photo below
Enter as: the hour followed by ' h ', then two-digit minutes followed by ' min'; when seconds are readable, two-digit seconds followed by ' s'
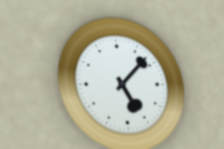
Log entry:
5 h 08 min
